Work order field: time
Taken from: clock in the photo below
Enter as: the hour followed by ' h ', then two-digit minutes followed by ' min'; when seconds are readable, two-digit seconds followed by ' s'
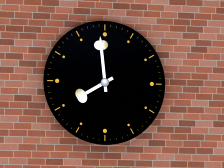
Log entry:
7 h 59 min
